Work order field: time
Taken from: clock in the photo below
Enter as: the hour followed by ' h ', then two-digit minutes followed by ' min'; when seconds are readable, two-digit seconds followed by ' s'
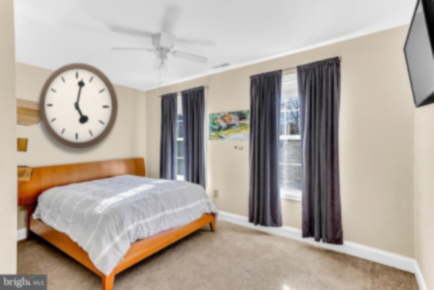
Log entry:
5 h 02 min
